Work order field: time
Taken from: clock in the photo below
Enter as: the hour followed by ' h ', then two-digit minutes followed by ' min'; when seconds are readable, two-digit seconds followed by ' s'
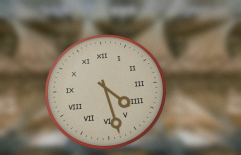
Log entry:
4 h 28 min
